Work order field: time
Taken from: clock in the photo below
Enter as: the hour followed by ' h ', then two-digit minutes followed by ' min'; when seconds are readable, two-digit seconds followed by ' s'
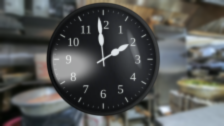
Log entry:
1 h 59 min
